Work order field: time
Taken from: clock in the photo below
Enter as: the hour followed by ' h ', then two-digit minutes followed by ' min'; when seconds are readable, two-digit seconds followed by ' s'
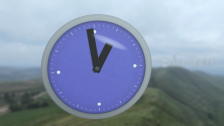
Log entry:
12 h 59 min
